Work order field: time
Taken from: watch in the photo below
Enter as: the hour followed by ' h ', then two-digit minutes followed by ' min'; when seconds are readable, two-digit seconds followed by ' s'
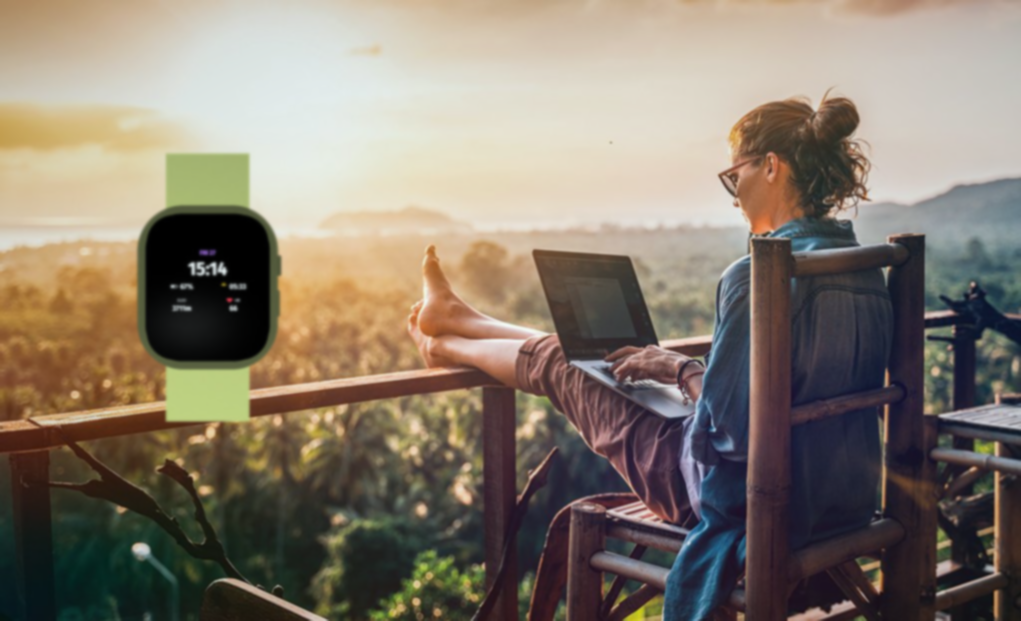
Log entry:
15 h 14 min
